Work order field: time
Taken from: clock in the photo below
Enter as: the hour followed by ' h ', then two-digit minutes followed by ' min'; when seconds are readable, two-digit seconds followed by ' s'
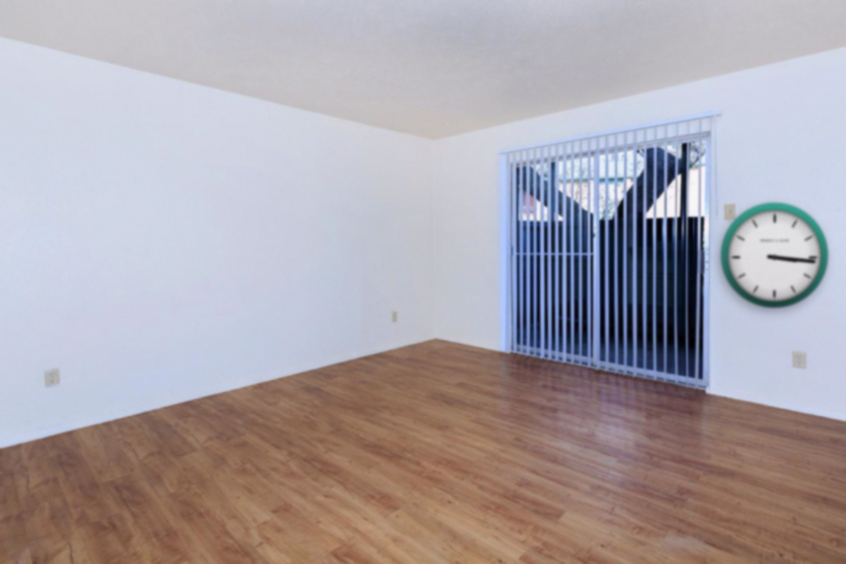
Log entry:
3 h 16 min
